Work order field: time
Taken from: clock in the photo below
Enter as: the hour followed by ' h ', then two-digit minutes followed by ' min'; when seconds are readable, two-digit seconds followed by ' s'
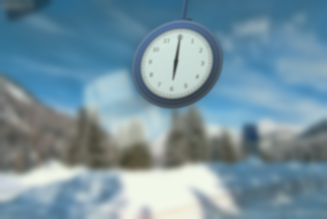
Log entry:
6 h 00 min
